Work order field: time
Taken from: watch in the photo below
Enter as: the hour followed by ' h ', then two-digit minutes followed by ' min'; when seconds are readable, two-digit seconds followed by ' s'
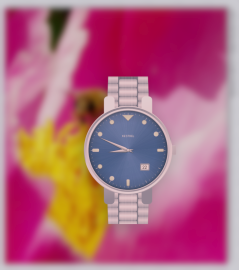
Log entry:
8 h 49 min
